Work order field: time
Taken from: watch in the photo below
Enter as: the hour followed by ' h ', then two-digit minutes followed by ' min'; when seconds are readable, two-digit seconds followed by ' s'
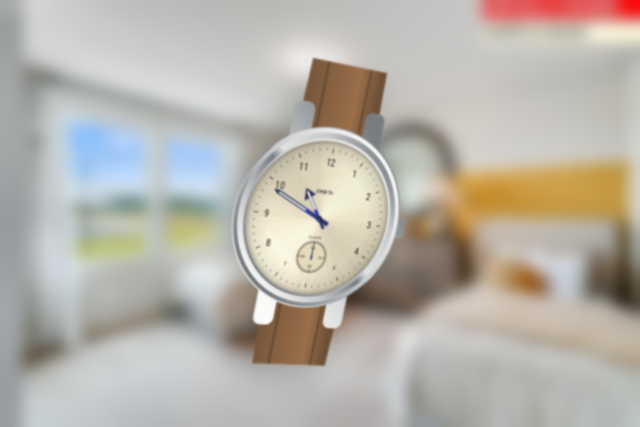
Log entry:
10 h 49 min
